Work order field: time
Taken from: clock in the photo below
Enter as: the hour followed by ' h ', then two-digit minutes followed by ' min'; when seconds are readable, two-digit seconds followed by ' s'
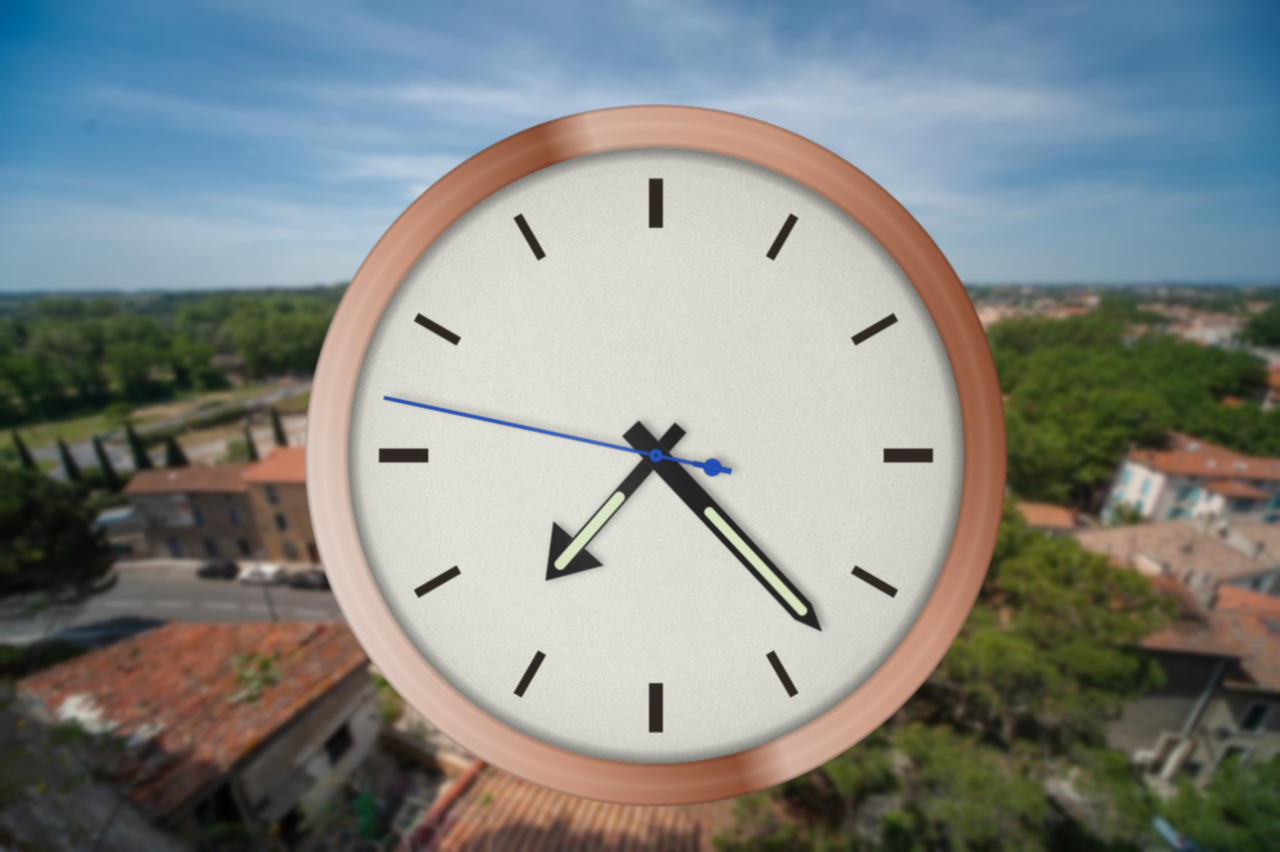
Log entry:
7 h 22 min 47 s
